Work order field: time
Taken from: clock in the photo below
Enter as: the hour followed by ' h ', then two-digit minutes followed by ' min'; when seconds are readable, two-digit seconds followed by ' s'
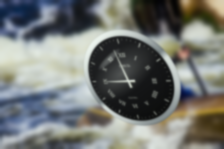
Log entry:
8 h 58 min
